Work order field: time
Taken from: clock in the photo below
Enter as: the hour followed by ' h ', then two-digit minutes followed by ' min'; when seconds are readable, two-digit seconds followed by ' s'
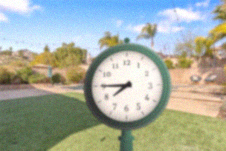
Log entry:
7 h 45 min
